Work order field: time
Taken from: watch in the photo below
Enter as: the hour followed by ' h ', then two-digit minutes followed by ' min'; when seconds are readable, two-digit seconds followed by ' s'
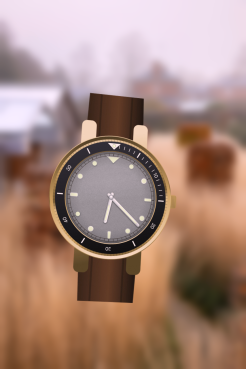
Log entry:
6 h 22 min
